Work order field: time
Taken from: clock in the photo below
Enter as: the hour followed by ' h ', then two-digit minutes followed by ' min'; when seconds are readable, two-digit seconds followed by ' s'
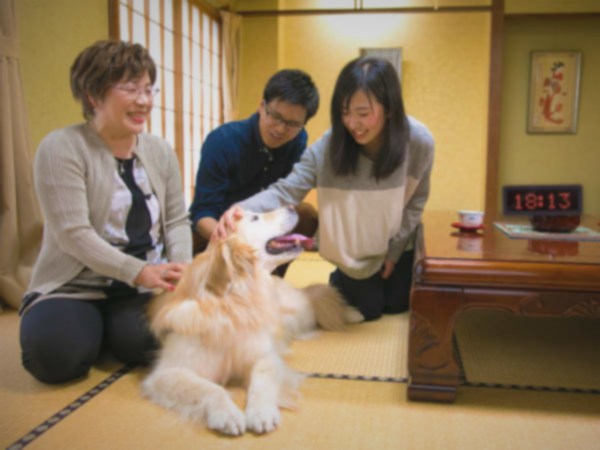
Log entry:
18 h 13 min
